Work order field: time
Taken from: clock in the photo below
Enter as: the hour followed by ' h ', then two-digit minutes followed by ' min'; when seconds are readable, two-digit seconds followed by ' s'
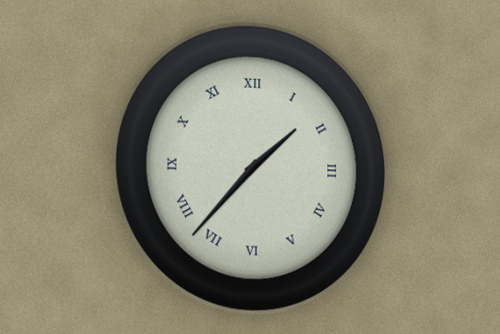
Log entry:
1 h 37 min
